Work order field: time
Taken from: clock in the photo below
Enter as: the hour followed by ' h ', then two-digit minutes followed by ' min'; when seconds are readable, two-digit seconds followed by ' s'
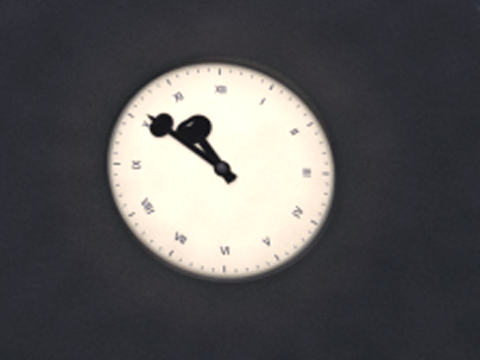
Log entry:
10 h 51 min
